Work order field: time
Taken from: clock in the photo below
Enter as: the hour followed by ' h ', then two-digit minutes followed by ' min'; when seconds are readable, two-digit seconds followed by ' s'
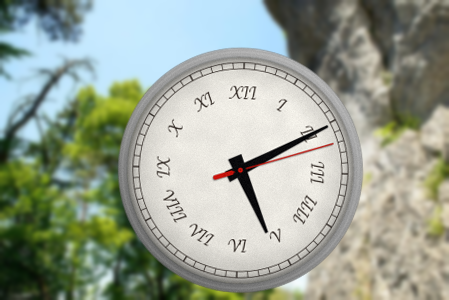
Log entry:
5 h 10 min 12 s
